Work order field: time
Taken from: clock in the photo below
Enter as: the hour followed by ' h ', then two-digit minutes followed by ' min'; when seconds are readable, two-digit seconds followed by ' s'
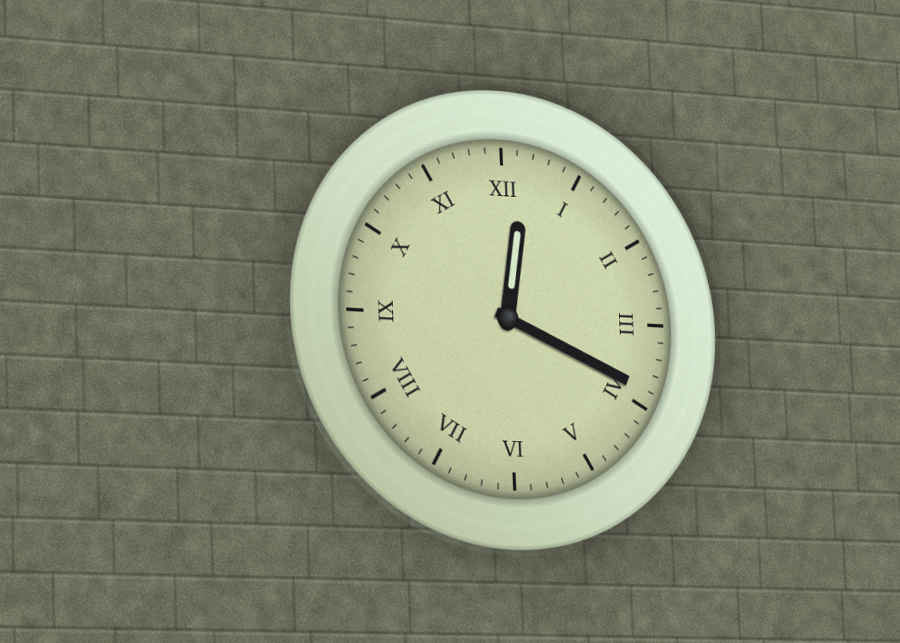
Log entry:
12 h 19 min
